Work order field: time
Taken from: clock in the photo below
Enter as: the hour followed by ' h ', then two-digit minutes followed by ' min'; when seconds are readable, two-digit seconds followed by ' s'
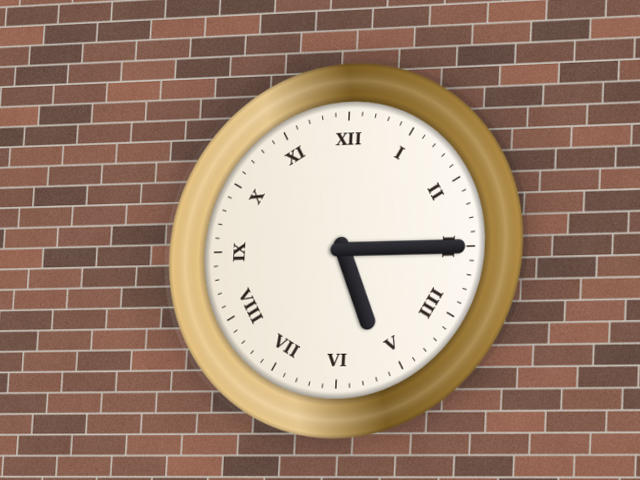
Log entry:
5 h 15 min
